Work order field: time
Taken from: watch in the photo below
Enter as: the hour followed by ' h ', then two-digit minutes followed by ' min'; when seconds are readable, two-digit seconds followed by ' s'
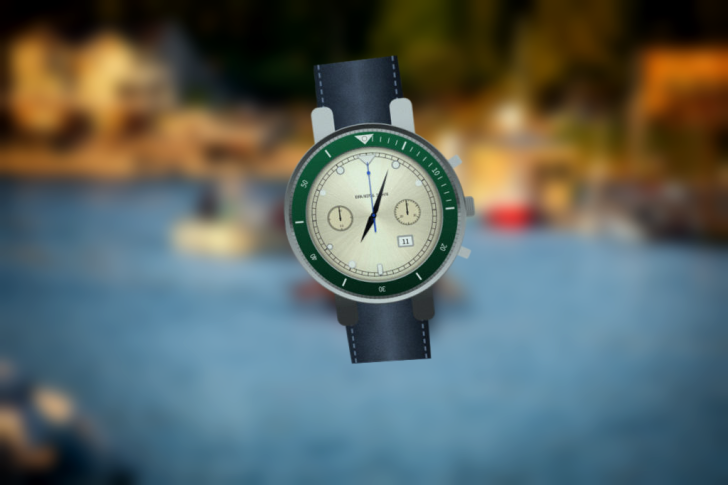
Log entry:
7 h 04 min
